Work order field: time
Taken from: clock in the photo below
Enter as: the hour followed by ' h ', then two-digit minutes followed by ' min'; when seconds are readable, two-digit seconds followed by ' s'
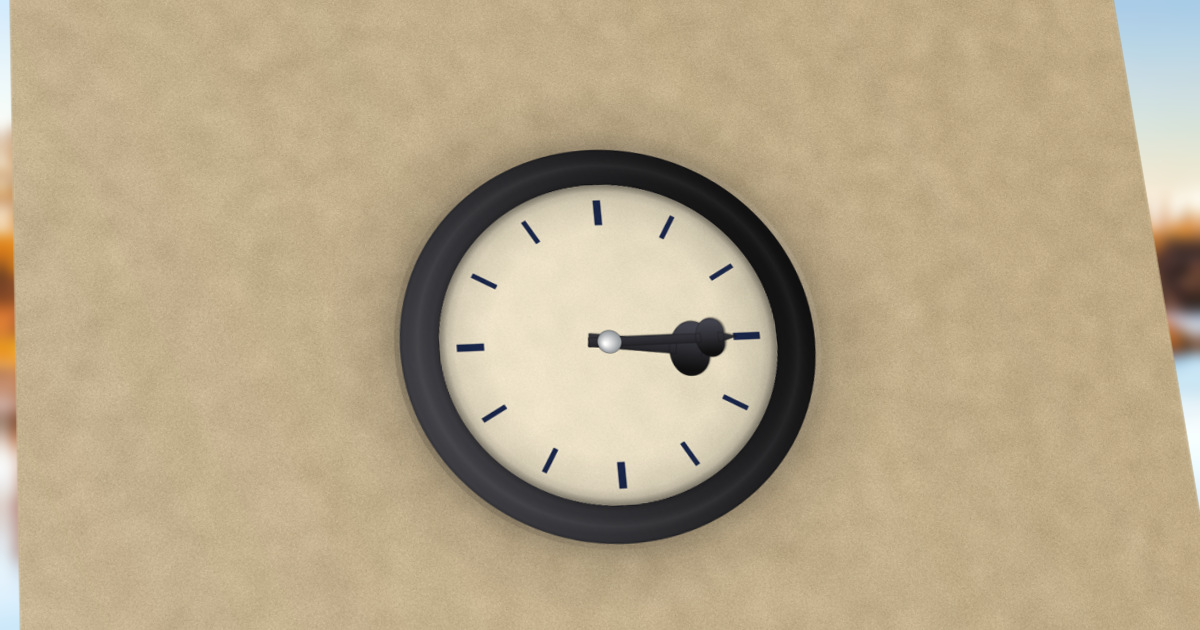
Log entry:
3 h 15 min
